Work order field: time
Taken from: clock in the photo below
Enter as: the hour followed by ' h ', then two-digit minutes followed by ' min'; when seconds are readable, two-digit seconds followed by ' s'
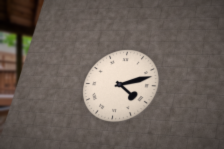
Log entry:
4 h 12 min
